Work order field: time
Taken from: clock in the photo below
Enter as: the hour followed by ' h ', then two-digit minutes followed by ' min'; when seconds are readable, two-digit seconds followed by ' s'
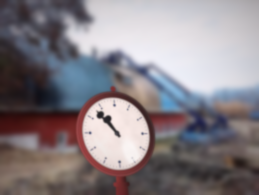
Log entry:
10 h 53 min
